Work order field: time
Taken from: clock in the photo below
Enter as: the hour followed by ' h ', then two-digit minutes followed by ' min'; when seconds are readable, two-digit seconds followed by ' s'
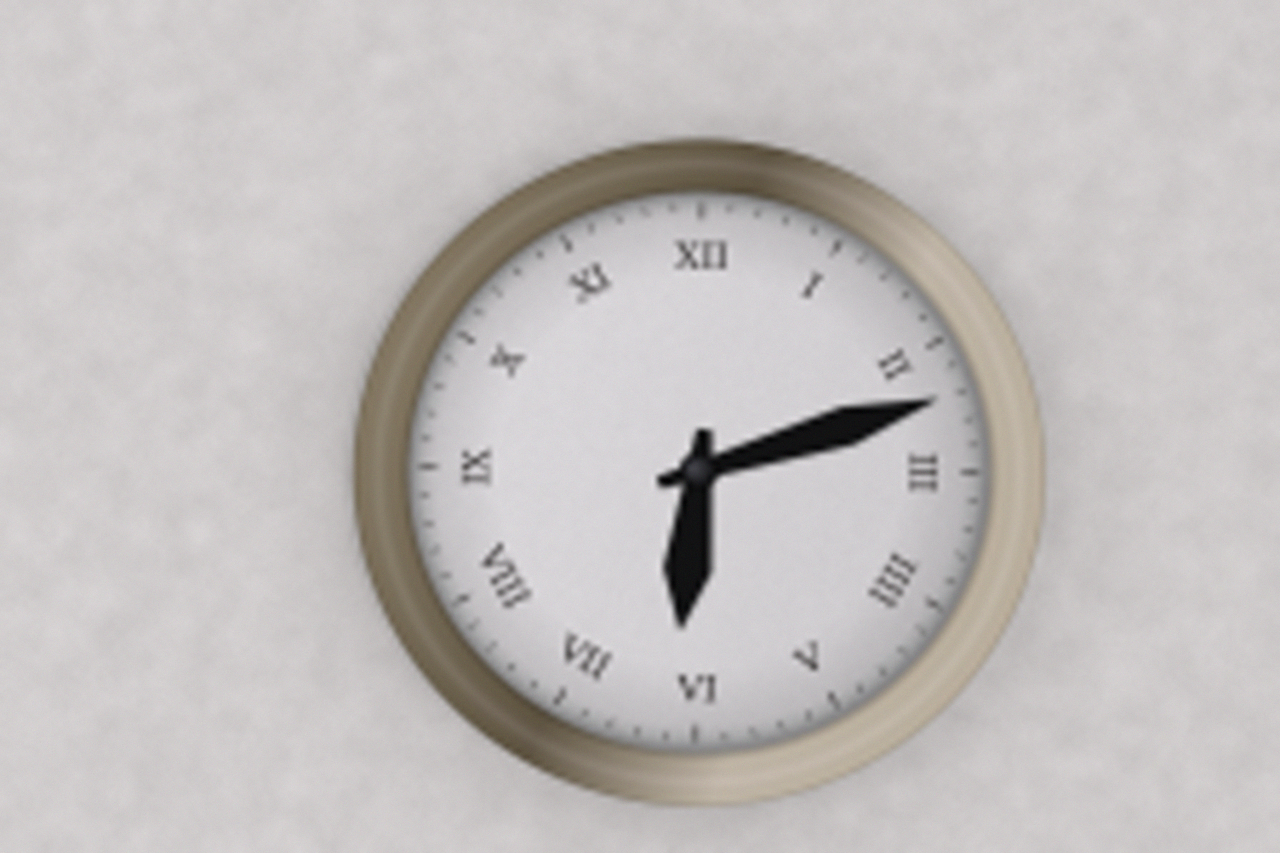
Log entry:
6 h 12 min
